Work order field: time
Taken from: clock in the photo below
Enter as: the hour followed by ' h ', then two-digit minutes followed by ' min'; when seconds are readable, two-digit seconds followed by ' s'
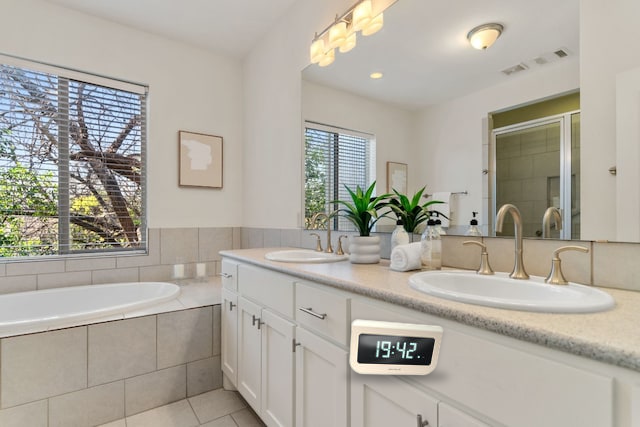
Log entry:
19 h 42 min
